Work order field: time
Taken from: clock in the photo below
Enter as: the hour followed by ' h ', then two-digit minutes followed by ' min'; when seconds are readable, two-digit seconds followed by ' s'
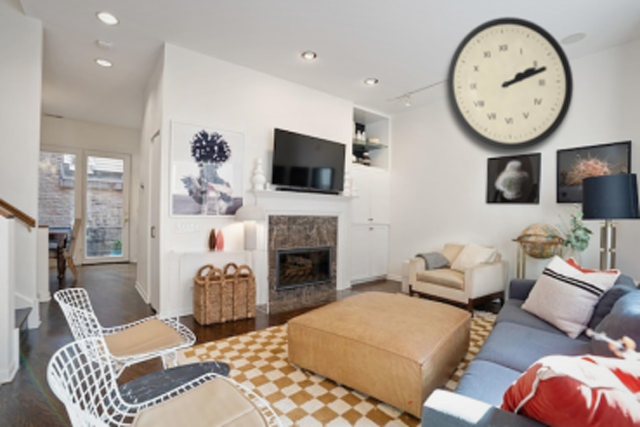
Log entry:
2 h 12 min
